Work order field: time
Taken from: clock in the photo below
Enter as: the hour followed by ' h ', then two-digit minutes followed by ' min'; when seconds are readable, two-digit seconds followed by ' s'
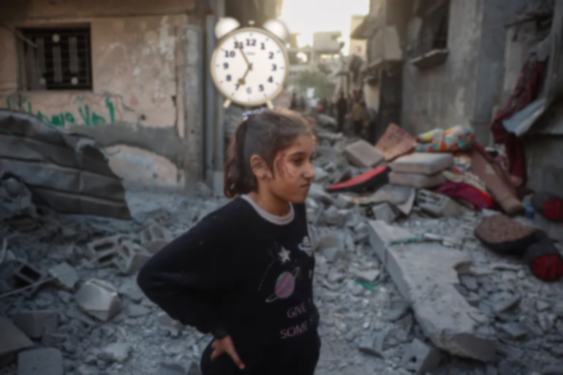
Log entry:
6 h 55 min
